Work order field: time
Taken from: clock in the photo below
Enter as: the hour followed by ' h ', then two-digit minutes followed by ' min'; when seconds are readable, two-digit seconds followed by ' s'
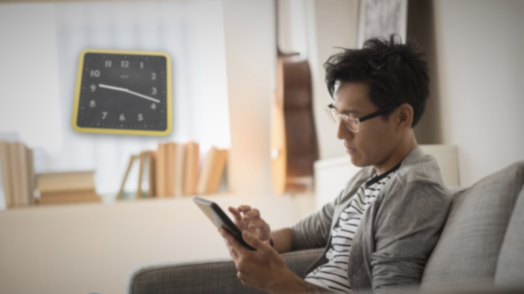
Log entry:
9 h 18 min
